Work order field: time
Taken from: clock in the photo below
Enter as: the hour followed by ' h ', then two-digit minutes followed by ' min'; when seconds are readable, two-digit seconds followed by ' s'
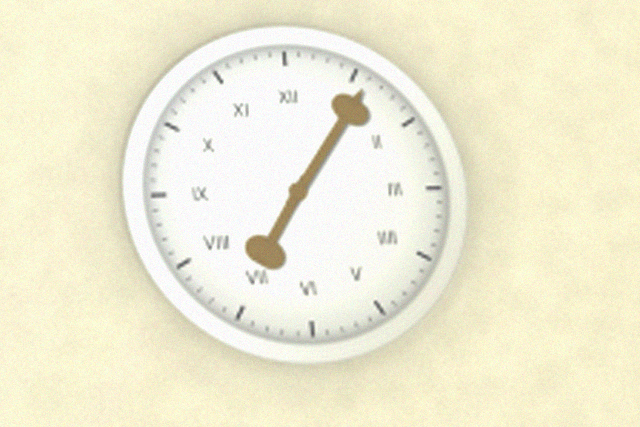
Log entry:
7 h 06 min
